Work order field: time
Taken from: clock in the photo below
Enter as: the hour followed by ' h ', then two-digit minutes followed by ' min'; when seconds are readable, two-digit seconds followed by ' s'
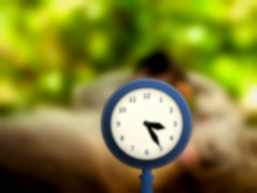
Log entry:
3 h 25 min
